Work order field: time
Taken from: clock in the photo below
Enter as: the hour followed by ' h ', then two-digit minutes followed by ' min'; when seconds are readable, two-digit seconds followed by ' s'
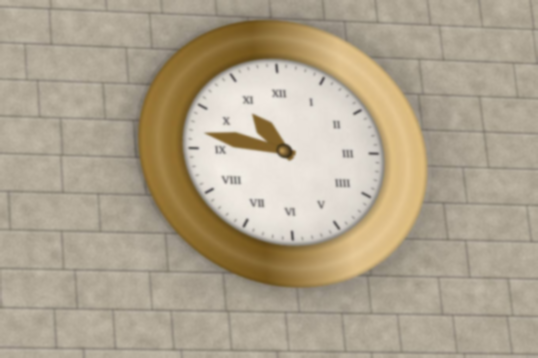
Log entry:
10 h 47 min
